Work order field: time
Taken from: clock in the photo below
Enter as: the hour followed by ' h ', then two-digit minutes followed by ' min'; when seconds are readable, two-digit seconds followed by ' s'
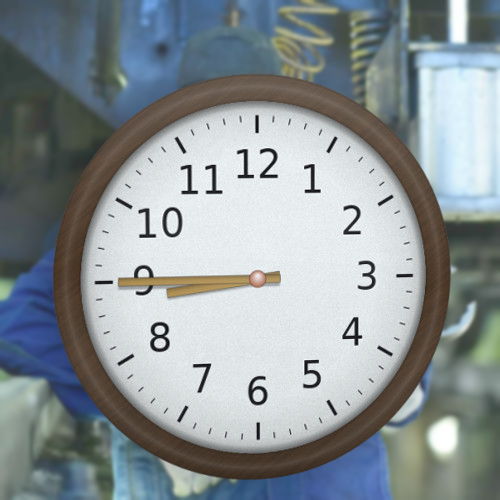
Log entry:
8 h 45 min
